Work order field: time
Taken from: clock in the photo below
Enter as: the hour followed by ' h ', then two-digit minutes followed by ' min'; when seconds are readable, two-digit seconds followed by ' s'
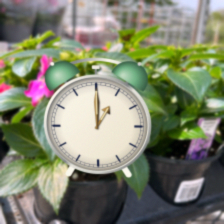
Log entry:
1 h 00 min
